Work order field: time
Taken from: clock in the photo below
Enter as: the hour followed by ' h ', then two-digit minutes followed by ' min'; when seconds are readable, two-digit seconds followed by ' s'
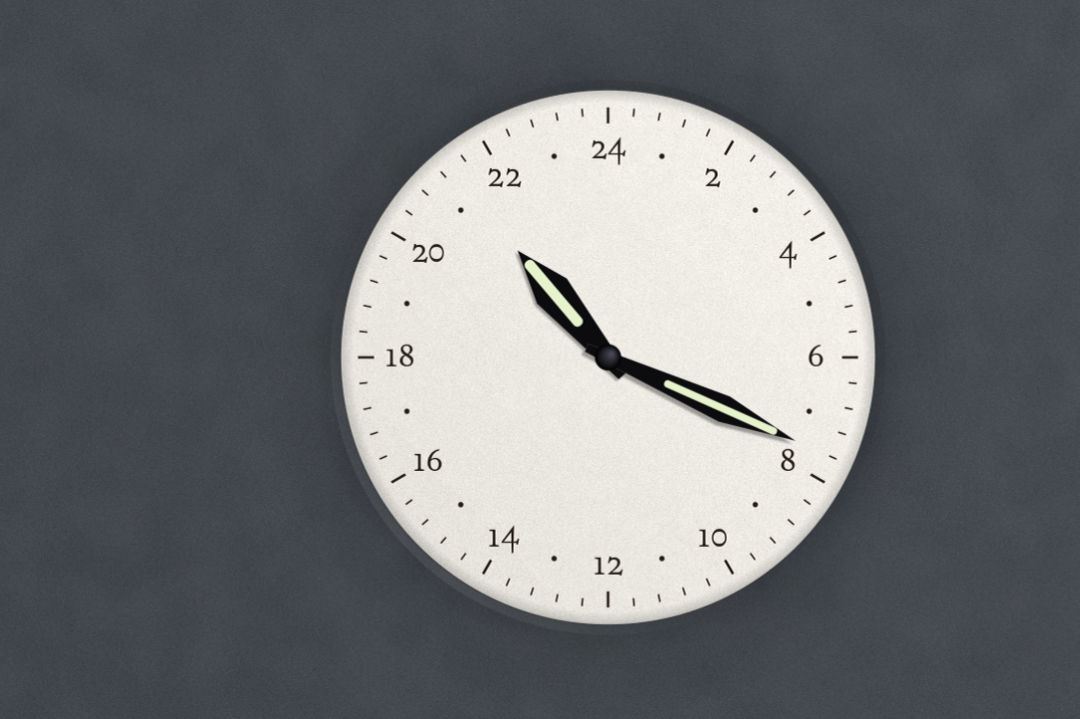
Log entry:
21 h 19 min
